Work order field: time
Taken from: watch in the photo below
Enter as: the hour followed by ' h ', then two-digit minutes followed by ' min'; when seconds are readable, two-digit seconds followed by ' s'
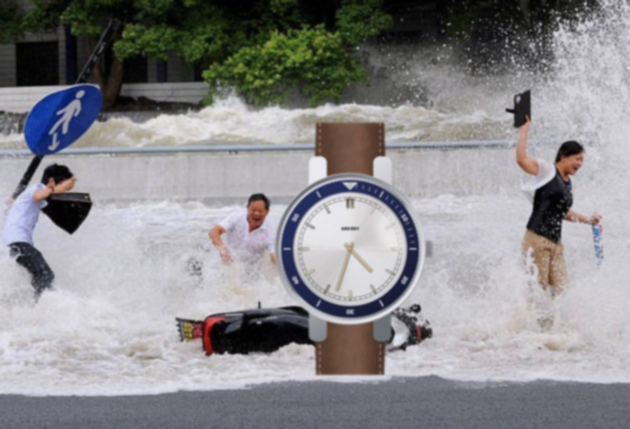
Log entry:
4 h 33 min
